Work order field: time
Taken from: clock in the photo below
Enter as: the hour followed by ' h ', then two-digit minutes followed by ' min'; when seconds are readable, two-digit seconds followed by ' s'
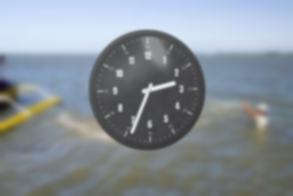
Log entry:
2 h 34 min
